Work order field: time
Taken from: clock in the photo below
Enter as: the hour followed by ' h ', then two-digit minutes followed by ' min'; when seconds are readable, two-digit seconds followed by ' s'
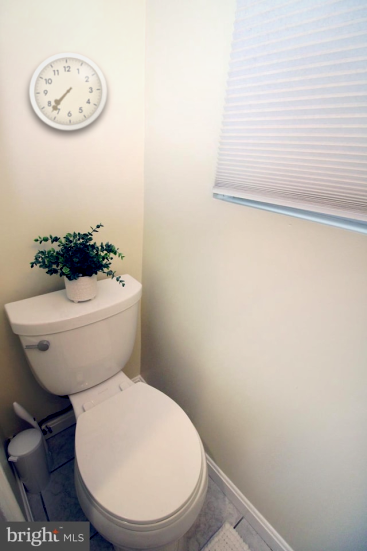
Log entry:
7 h 37 min
